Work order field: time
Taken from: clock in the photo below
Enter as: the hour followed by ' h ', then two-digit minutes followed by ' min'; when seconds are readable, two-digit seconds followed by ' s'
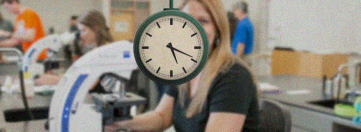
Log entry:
5 h 19 min
